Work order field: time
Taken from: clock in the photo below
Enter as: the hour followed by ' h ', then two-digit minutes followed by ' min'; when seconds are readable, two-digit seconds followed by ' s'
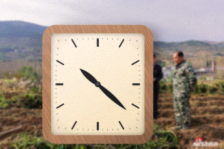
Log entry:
10 h 22 min
